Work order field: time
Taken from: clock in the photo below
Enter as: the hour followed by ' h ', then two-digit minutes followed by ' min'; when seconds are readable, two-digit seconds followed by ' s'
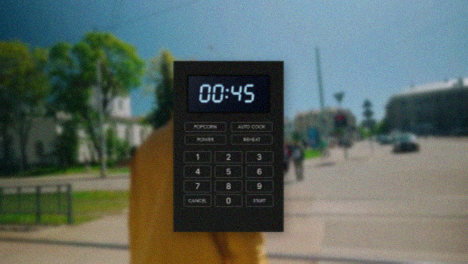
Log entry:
0 h 45 min
